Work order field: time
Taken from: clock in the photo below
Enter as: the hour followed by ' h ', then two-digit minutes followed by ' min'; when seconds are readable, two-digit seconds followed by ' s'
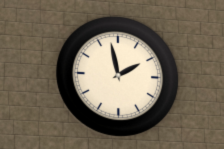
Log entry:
1 h 58 min
